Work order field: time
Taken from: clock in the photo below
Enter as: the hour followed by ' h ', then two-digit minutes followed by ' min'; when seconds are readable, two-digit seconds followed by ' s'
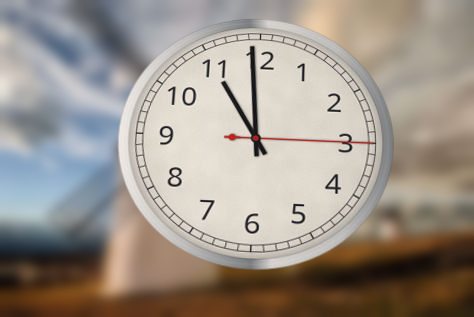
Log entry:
10 h 59 min 15 s
